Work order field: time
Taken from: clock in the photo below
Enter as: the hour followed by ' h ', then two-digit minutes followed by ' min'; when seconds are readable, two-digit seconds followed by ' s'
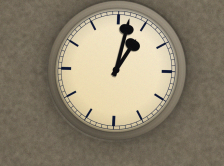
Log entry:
1 h 02 min
